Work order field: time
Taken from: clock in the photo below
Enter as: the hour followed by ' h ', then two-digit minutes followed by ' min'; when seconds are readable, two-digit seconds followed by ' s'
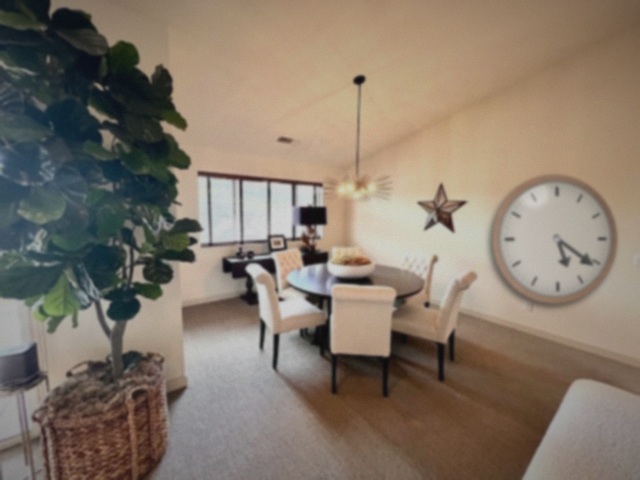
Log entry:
5 h 21 min
